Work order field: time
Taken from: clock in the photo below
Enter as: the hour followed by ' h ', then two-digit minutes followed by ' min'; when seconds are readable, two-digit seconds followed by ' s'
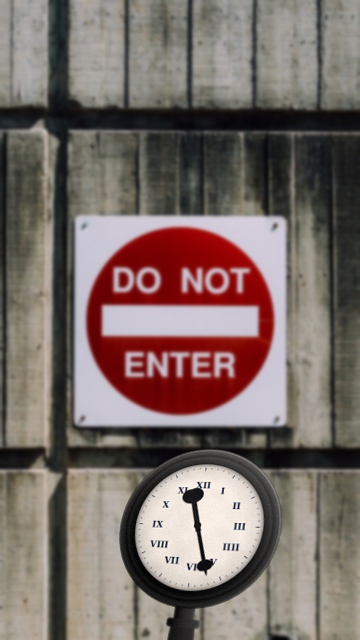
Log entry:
11 h 27 min
